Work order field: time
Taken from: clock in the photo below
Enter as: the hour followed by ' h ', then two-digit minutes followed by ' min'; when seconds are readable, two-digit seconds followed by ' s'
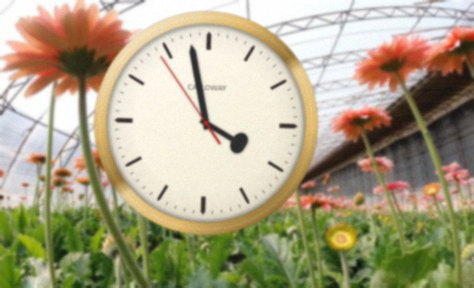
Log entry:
3 h 57 min 54 s
